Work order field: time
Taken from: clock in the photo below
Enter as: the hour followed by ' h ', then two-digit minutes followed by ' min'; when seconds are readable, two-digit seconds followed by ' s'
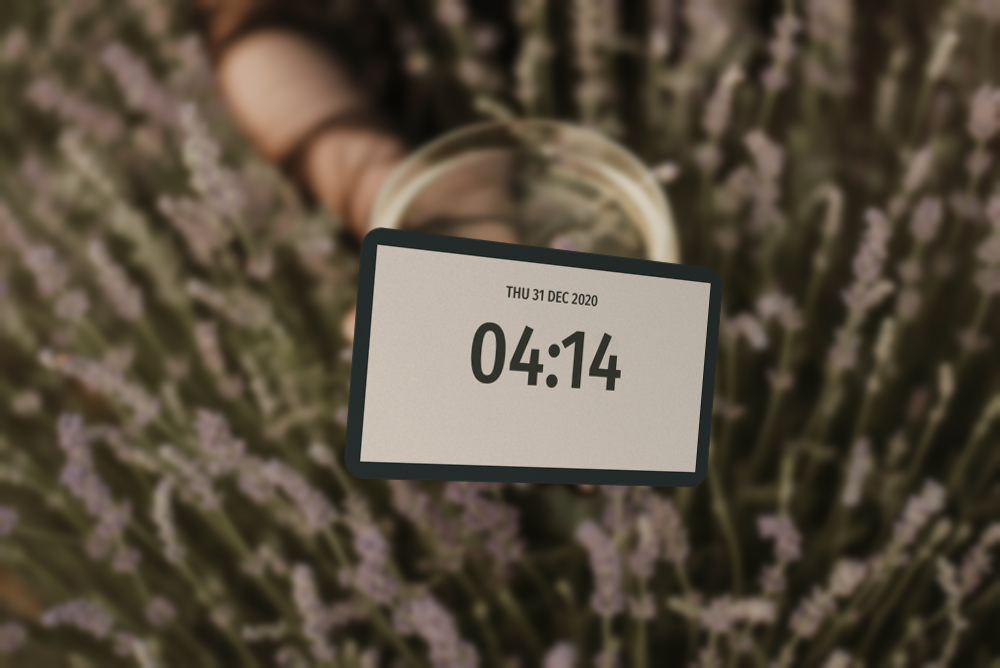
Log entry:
4 h 14 min
